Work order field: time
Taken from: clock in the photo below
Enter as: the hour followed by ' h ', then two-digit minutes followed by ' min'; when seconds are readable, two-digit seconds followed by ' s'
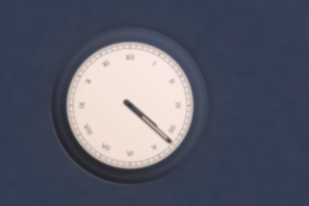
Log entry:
4 h 22 min
